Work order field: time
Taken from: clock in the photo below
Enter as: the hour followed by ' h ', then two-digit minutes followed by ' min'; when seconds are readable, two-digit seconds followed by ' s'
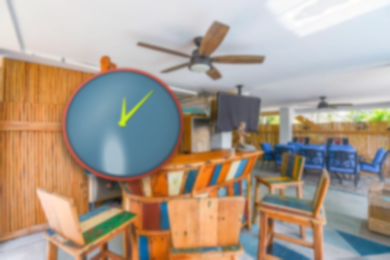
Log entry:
12 h 07 min
